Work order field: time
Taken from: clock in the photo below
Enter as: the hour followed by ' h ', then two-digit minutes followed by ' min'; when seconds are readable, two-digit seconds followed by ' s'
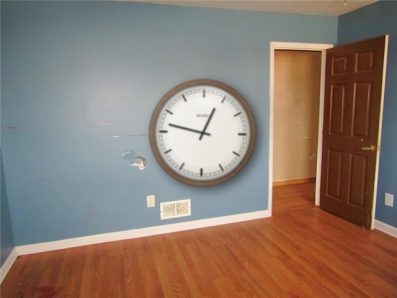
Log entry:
12 h 47 min
